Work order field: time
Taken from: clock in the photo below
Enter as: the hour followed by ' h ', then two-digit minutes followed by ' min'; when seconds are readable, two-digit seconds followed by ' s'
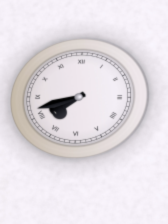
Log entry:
7 h 42 min
